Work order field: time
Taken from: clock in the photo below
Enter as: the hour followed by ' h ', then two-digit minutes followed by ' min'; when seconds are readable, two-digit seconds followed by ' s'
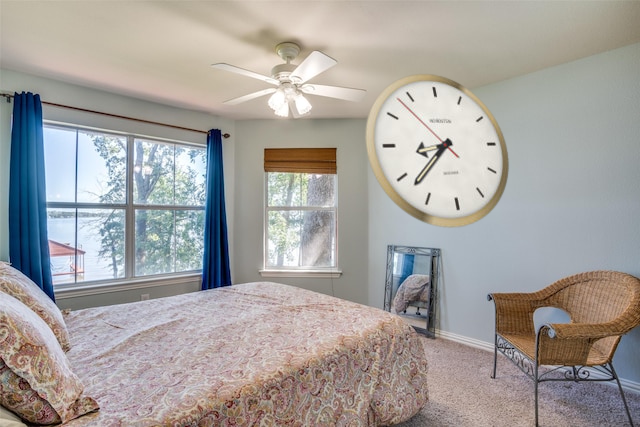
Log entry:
8 h 37 min 53 s
